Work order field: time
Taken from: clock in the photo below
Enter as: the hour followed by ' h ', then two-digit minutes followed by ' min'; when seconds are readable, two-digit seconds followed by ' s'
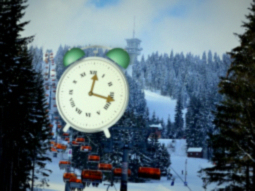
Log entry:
12 h 17 min
